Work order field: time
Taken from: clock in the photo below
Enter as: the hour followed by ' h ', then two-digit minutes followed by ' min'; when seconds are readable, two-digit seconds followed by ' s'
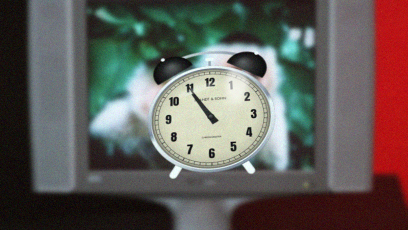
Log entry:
10 h 55 min
